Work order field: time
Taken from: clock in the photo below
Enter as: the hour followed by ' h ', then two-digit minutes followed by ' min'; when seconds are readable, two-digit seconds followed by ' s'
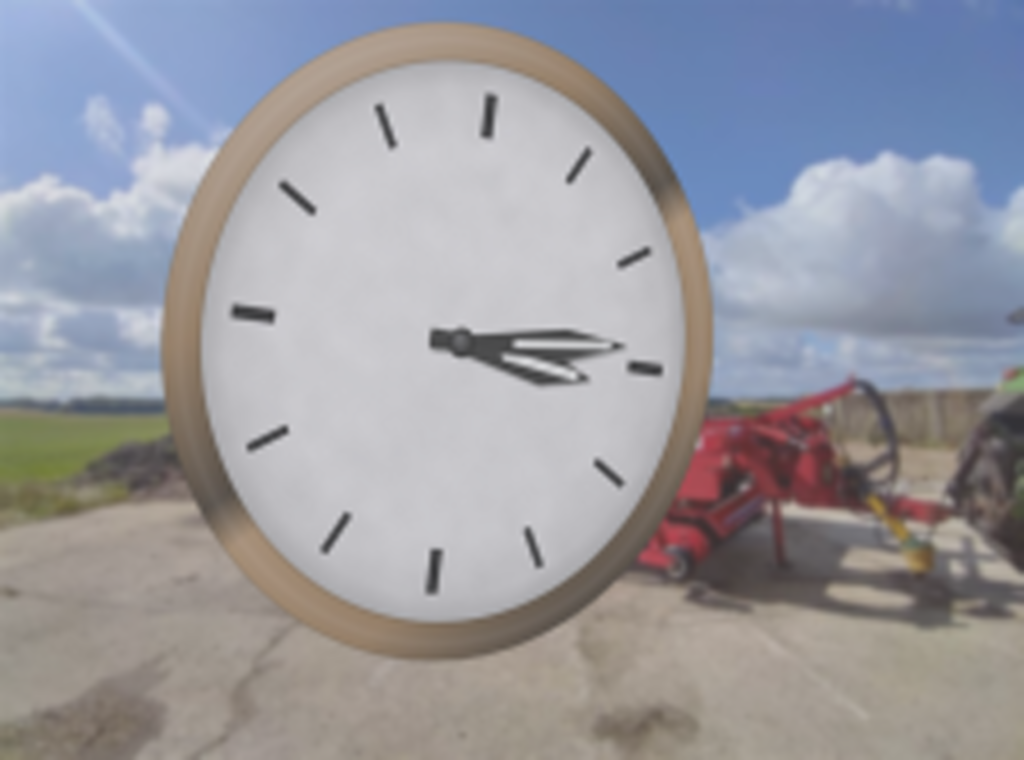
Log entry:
3 h 14 min
